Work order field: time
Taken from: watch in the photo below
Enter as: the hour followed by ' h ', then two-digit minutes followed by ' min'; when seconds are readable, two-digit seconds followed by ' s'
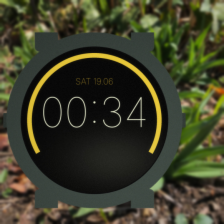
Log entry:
0 h 34 min
